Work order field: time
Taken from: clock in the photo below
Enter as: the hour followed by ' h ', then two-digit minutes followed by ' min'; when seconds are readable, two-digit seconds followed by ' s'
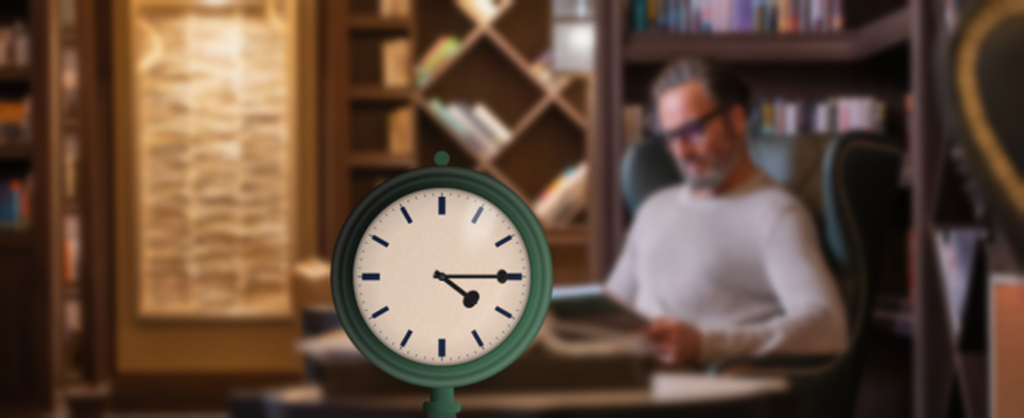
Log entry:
4 h 15 min
